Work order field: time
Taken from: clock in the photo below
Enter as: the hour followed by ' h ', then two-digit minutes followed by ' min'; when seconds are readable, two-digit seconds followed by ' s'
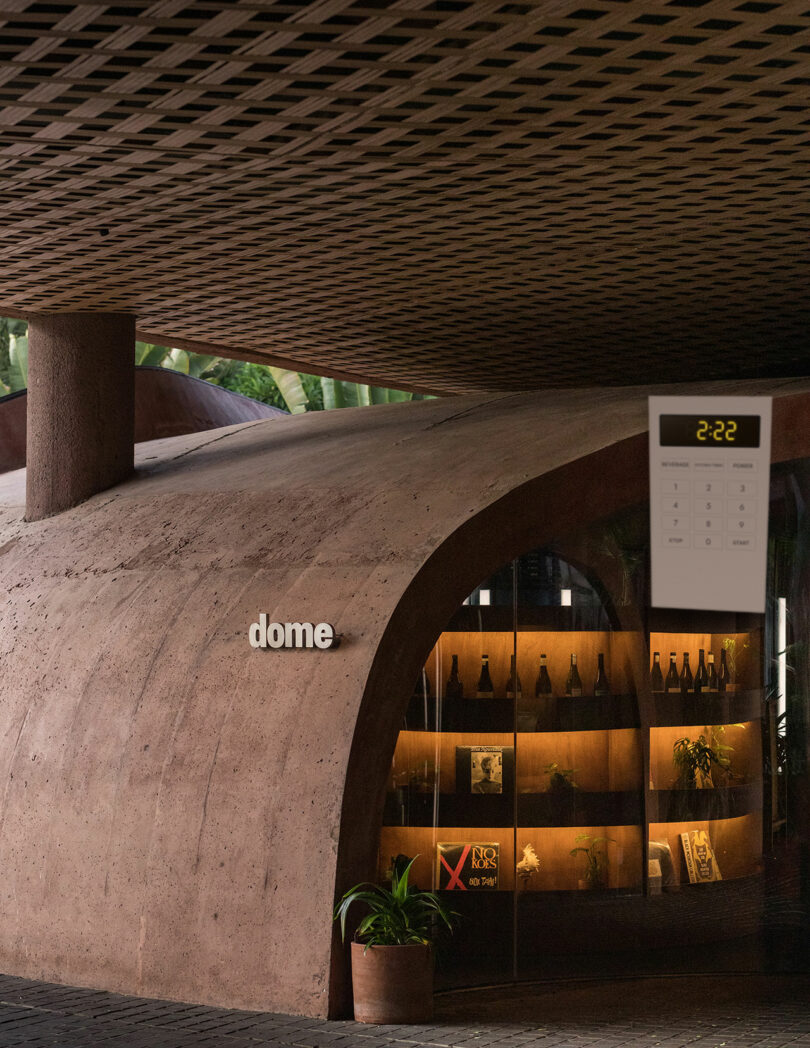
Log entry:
2 h 22 min
